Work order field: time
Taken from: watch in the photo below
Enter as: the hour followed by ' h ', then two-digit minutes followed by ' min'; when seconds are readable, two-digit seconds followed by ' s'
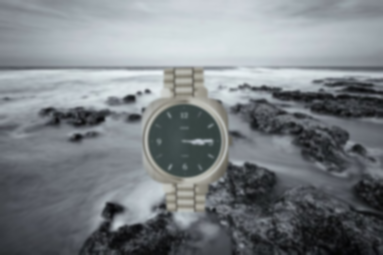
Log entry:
3 h 15 min
